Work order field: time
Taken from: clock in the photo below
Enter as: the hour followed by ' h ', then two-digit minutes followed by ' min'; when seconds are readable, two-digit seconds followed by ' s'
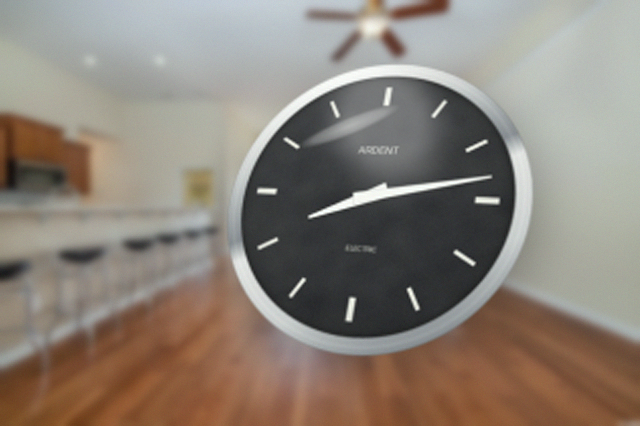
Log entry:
8 h 13 min
